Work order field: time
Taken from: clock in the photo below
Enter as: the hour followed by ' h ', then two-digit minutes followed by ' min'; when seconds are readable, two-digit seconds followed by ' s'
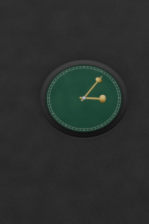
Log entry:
3 h 06 min
